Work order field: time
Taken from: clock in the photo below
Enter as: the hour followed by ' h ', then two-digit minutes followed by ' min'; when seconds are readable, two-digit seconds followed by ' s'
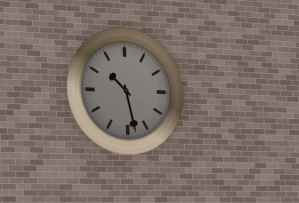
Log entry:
10 h 28 min
